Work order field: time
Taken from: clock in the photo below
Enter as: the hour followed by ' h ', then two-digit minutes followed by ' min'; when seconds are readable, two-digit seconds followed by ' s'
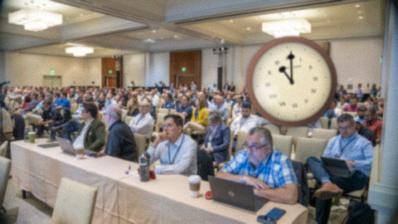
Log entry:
11 h 01 min
